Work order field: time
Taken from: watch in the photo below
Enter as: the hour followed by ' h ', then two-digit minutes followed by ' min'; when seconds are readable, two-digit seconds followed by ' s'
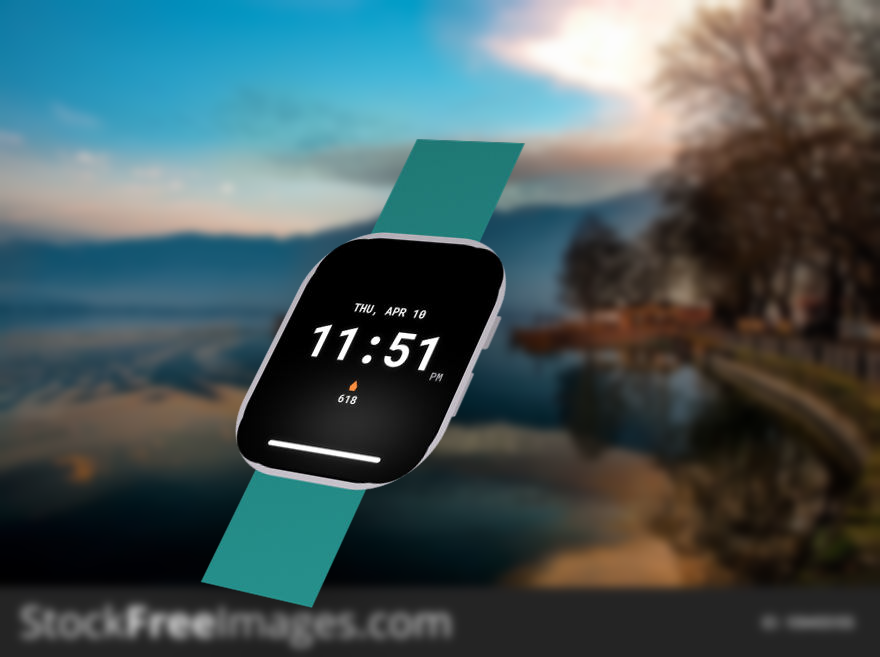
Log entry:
11 h 51 min
